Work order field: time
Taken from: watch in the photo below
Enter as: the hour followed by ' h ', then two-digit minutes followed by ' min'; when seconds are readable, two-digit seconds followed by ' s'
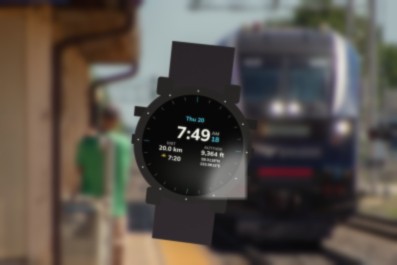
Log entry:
7 h 49 min
